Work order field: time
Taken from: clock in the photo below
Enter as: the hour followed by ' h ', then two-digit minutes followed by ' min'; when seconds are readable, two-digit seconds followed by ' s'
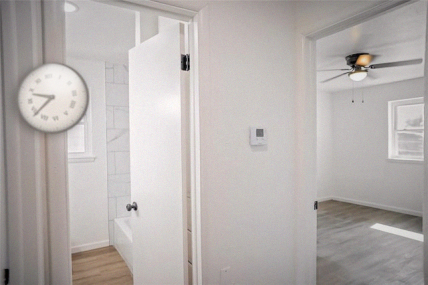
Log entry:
9 h 39 min
